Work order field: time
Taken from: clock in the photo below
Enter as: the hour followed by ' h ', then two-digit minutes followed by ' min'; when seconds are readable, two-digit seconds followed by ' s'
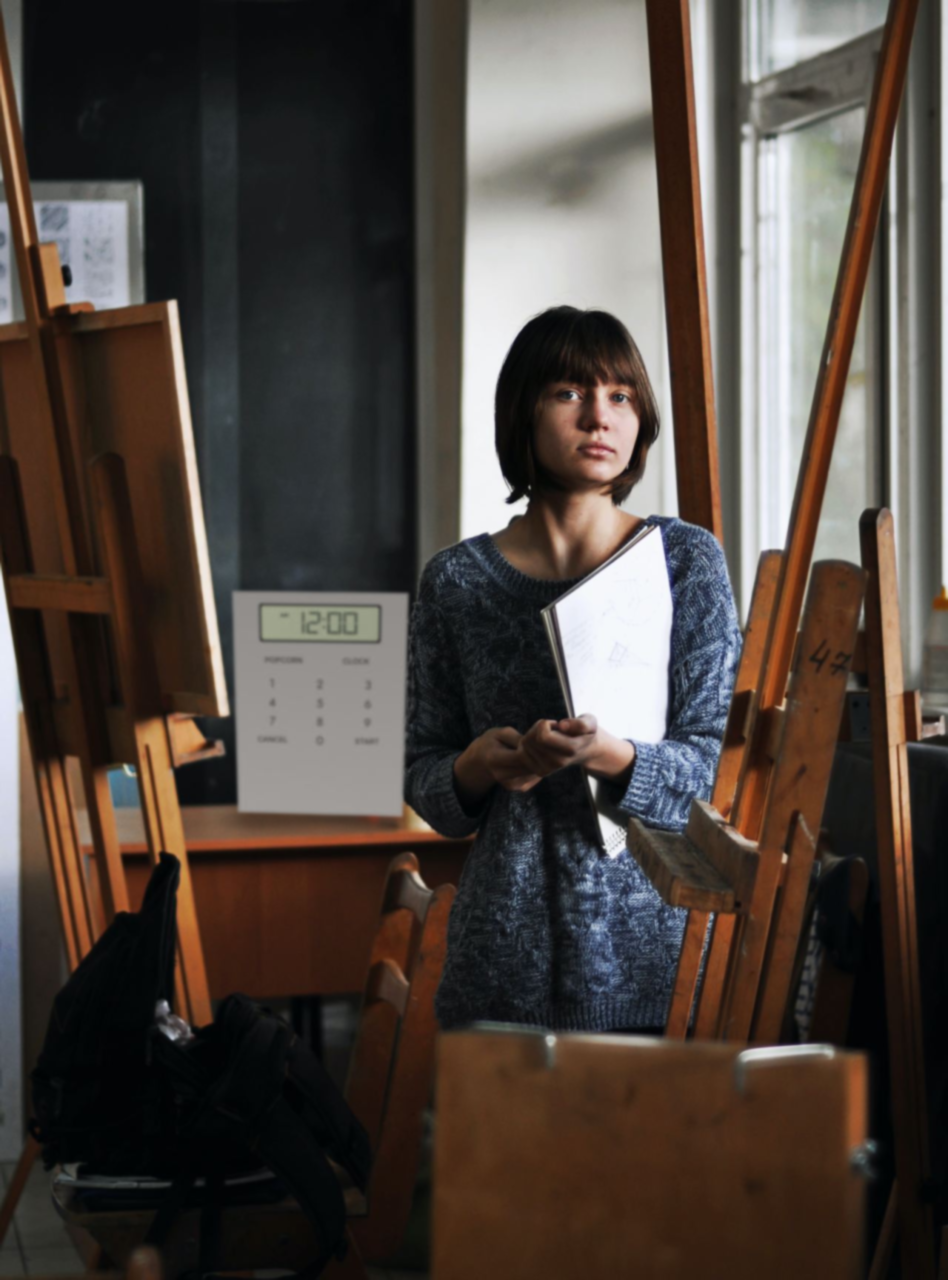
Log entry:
12 h 00 min
